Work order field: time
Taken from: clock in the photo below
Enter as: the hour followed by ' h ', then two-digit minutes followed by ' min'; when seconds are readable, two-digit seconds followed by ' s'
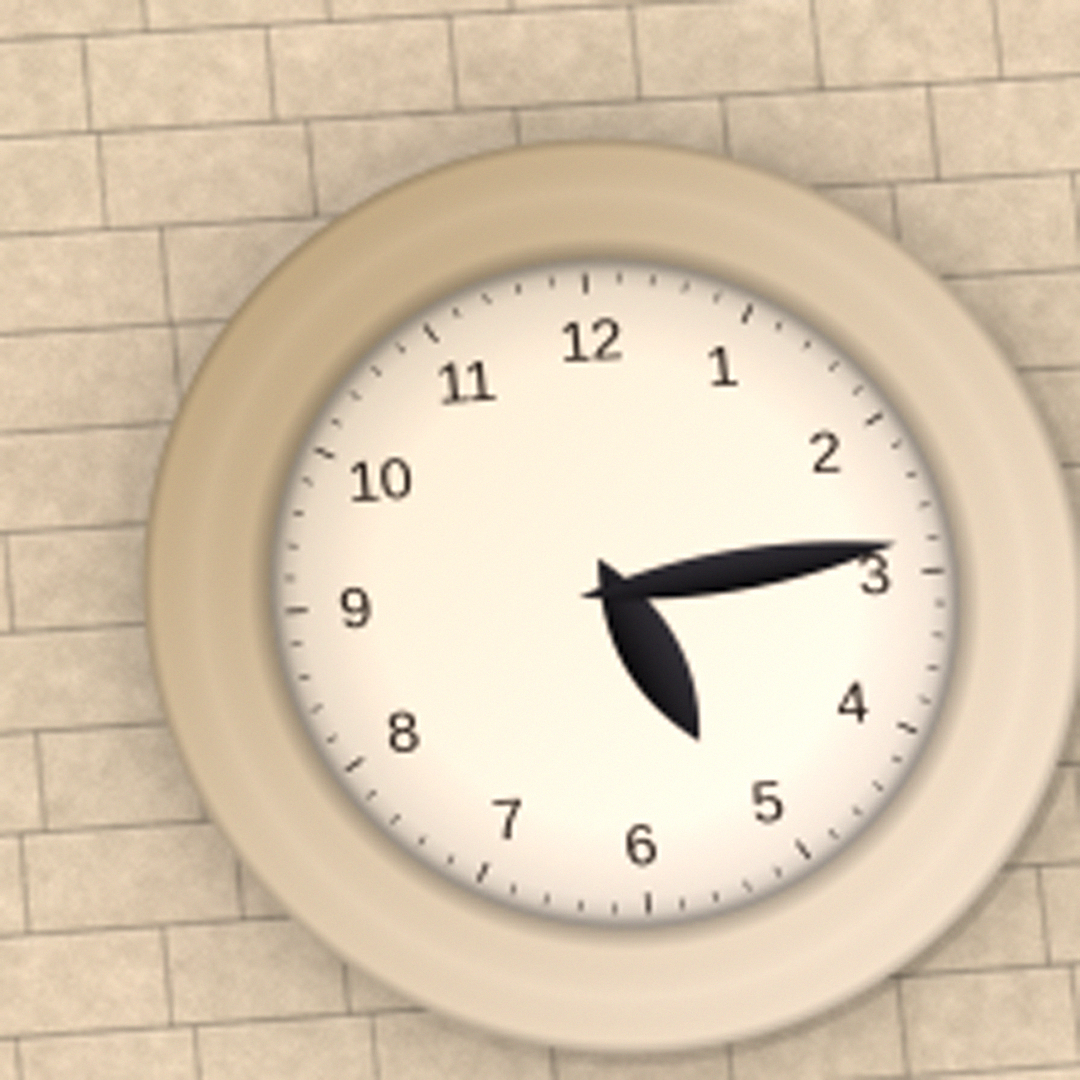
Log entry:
5 h 14 min
